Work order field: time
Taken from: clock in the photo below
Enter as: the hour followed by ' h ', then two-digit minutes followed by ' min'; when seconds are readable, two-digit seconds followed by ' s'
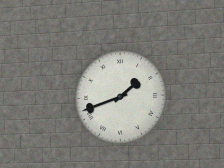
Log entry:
1 h 42 min
